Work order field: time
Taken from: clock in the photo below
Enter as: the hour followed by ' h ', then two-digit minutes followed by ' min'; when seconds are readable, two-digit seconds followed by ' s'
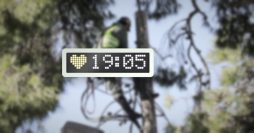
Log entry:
19 h 05 min
